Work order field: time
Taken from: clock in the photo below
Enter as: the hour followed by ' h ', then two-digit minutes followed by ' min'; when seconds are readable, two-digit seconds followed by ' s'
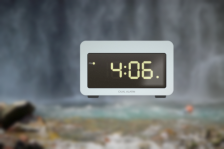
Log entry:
4 h 06 min
